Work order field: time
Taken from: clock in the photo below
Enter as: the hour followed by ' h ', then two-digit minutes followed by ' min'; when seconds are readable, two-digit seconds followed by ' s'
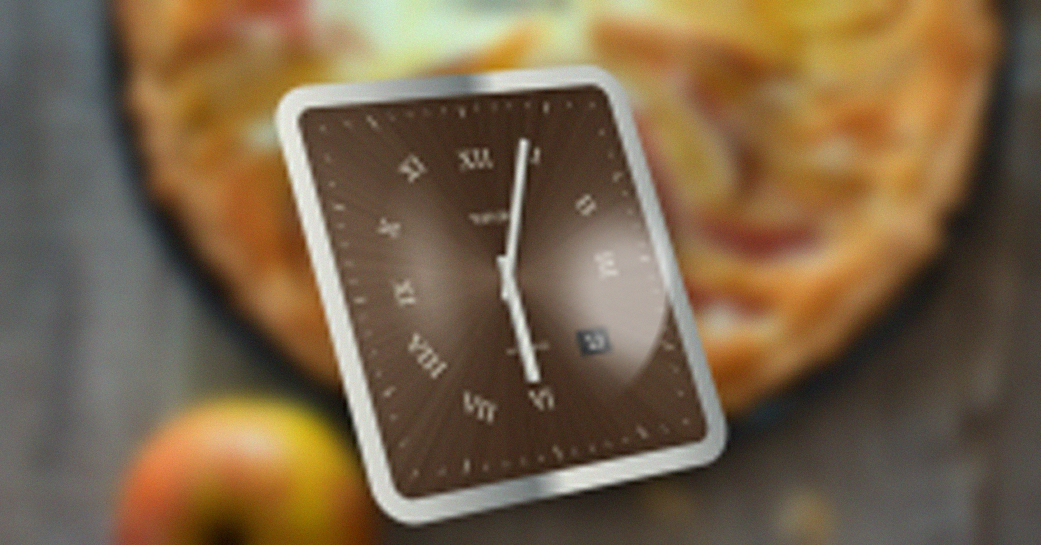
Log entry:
6 h 04 min
